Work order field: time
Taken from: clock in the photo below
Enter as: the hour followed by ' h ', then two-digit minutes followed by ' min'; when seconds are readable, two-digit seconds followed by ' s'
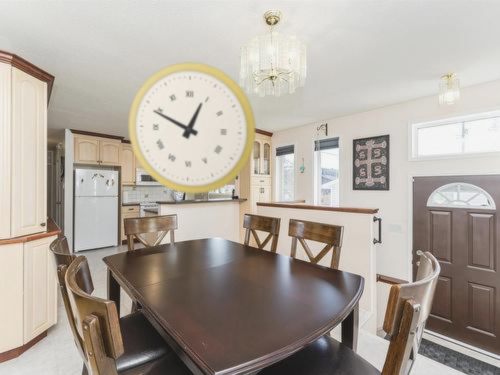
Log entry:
12 h 49 min
